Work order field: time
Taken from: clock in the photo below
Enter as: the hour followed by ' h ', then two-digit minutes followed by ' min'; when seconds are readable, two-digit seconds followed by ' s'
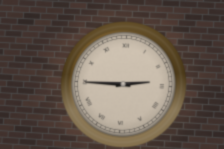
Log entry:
2 h 45 min
